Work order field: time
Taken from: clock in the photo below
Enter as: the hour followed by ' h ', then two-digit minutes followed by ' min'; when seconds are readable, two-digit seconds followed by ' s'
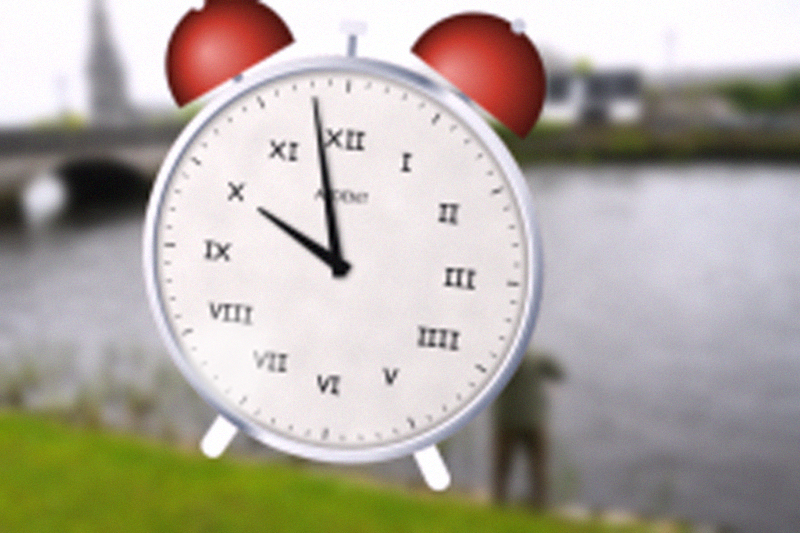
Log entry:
9 h 58 min
